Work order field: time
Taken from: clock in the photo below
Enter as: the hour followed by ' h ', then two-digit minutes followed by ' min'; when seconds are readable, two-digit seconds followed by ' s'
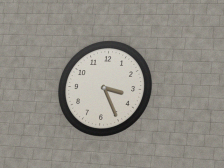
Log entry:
3 h 25 min
